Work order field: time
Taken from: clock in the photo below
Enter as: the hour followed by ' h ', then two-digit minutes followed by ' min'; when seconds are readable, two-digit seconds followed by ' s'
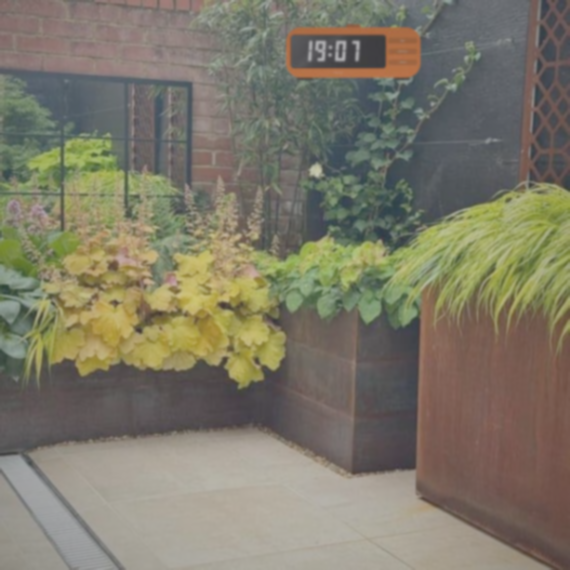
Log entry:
19 h 07 min
